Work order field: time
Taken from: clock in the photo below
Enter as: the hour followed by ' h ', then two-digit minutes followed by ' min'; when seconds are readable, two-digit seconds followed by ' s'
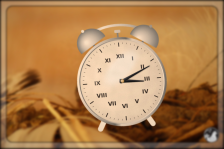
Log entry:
3 h 11 min
